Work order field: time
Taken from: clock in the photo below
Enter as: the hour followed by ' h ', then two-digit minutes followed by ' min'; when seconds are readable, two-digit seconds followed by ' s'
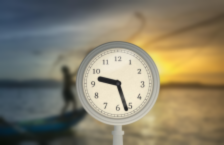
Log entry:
9 h 27 min
